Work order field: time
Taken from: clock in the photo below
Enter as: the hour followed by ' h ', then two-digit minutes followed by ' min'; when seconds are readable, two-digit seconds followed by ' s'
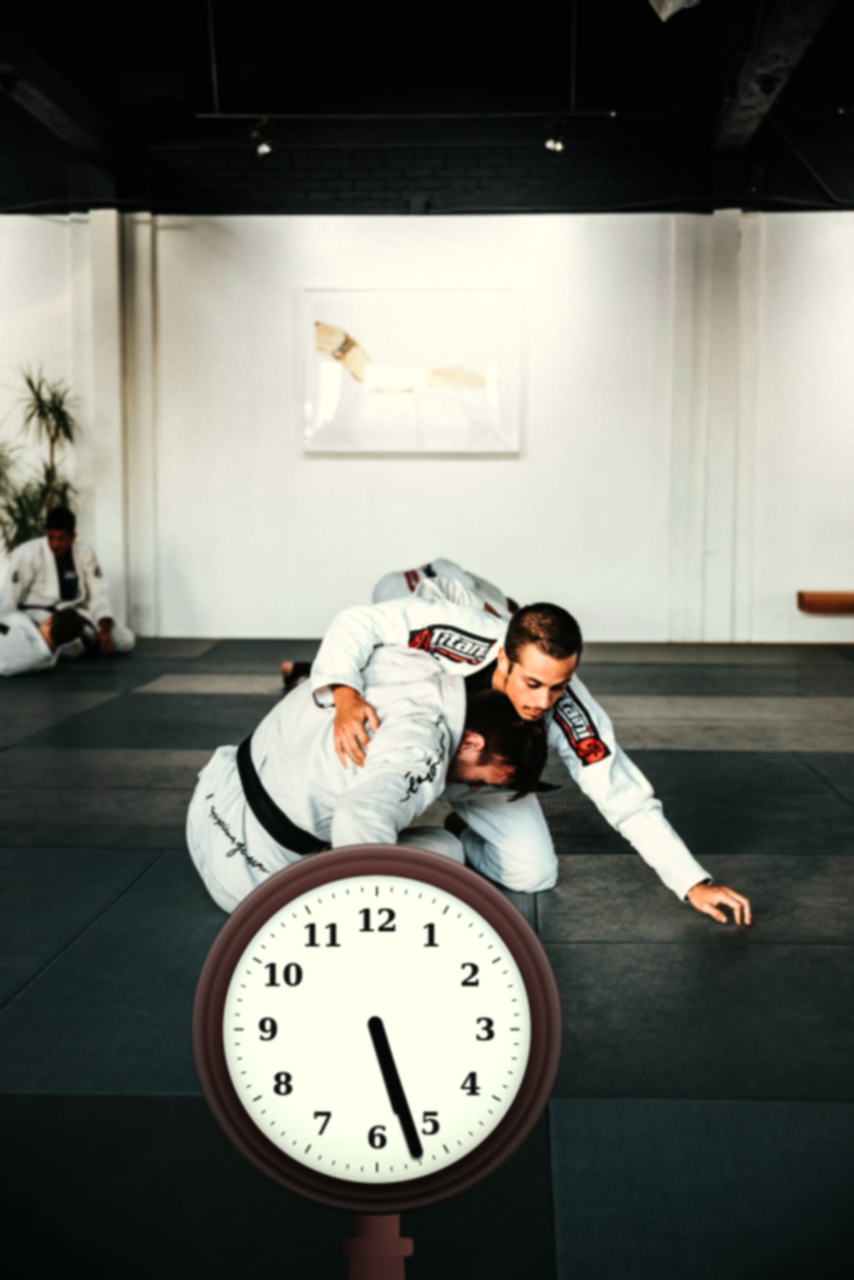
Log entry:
5 h 27 min
